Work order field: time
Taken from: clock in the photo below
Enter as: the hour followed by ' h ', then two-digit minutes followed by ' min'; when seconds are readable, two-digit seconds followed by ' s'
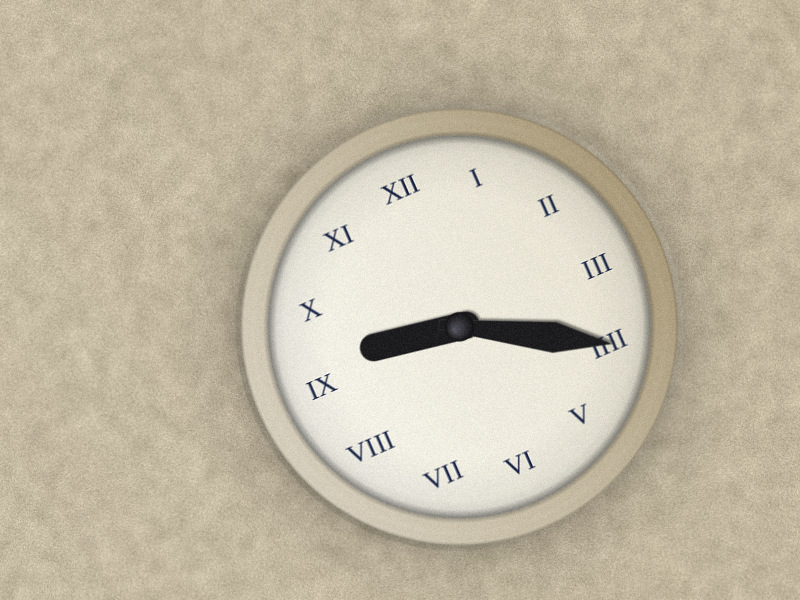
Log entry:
9 h 20 min
